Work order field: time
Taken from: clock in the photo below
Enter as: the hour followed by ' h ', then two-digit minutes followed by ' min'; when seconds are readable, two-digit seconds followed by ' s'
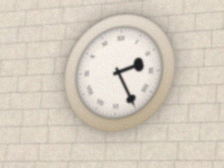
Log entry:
2 h 25 min
